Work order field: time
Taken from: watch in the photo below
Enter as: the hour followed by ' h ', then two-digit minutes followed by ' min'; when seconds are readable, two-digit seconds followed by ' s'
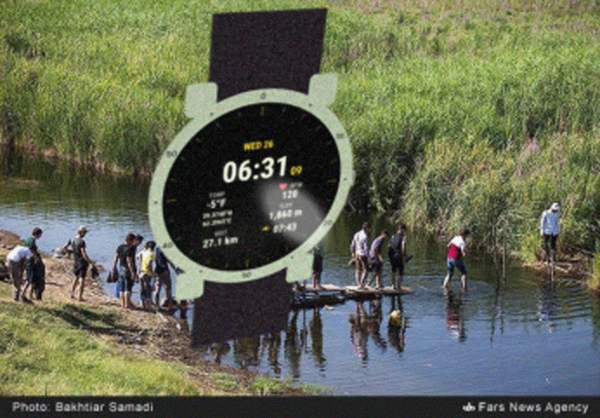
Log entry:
6 h 31 min
